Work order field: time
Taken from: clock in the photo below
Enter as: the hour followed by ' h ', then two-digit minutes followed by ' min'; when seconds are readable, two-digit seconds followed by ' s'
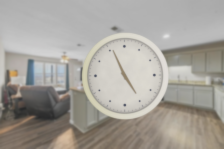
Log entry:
4 h 56 min
